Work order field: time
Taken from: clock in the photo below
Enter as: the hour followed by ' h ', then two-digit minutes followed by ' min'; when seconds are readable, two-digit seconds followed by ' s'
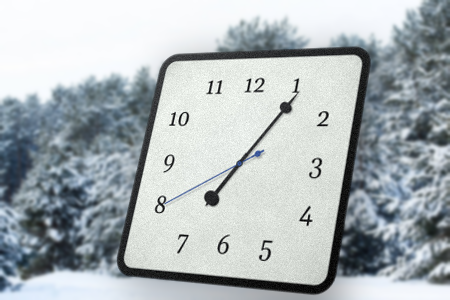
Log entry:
7 h 05 min 40 s
